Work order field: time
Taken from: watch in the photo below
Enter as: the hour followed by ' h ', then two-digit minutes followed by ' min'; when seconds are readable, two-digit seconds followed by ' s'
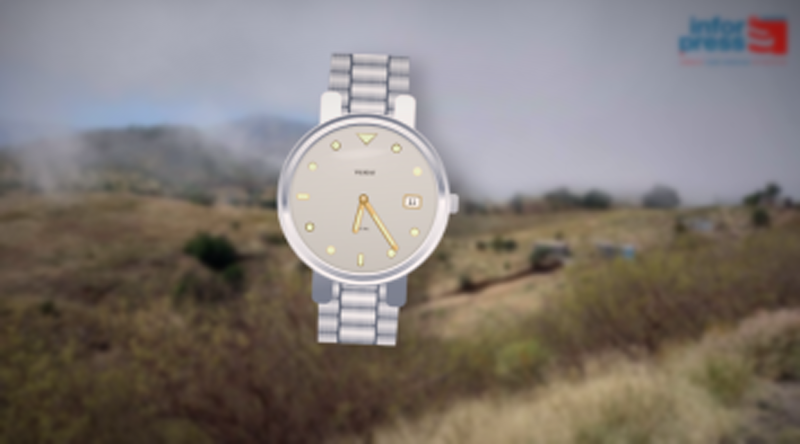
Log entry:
6 h 24 min
